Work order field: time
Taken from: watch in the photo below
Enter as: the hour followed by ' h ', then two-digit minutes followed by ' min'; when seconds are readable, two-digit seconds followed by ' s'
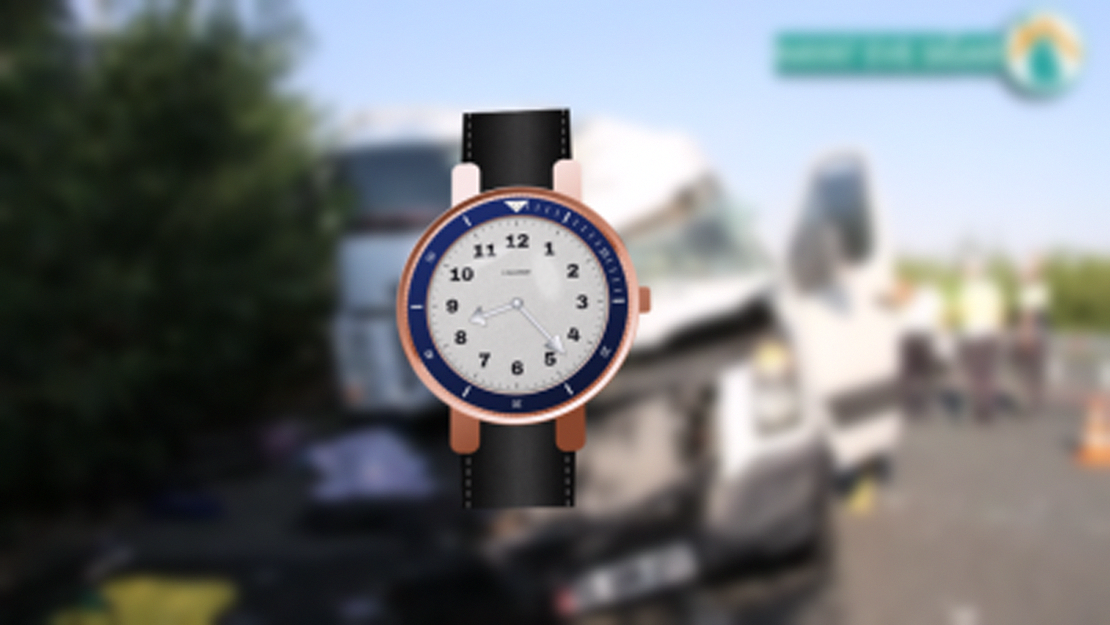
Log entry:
8 h 23 min
